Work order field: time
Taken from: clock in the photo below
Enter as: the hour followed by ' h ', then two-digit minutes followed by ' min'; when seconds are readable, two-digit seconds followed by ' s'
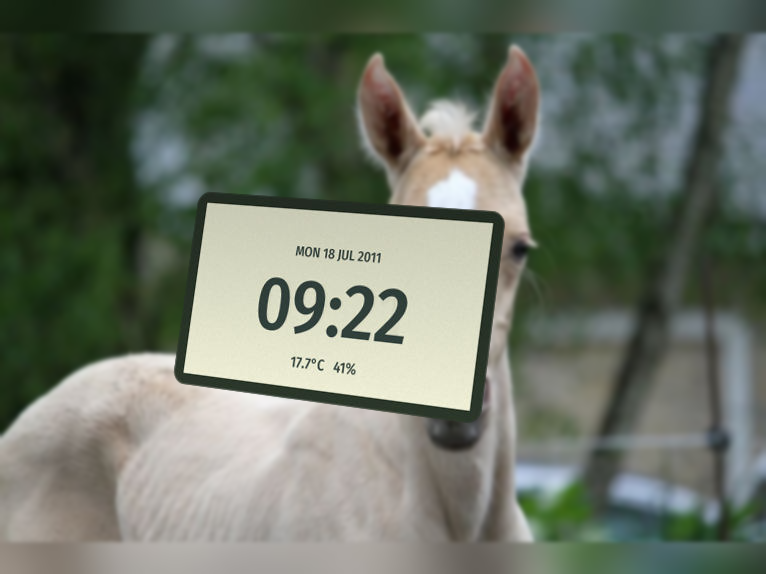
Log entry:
9 h 22 min
